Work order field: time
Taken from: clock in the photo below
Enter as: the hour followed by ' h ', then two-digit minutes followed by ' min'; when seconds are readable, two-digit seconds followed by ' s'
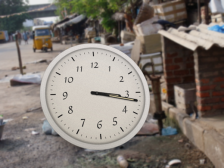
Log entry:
3 h 17 min
